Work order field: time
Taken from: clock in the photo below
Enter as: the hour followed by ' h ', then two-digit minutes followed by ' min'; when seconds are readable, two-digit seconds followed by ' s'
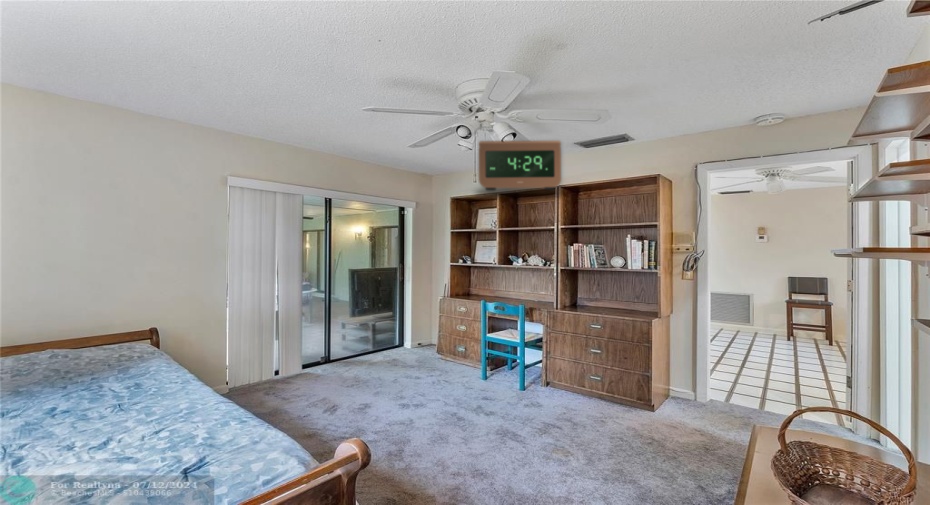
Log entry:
4 h 29 min
